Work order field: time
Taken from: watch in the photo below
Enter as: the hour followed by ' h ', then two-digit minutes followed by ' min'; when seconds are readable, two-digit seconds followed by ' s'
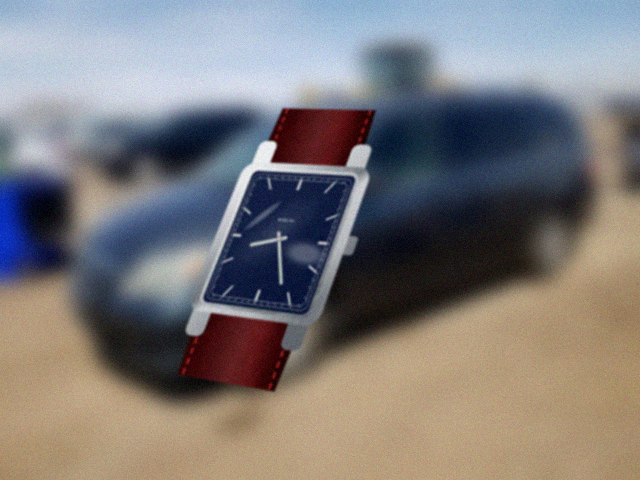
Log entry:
8 h 26 min
